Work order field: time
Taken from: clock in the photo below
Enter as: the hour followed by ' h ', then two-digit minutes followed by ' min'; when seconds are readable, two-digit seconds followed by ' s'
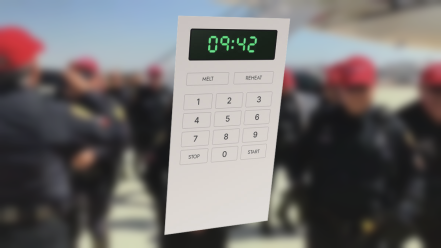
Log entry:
9 h 42 min
